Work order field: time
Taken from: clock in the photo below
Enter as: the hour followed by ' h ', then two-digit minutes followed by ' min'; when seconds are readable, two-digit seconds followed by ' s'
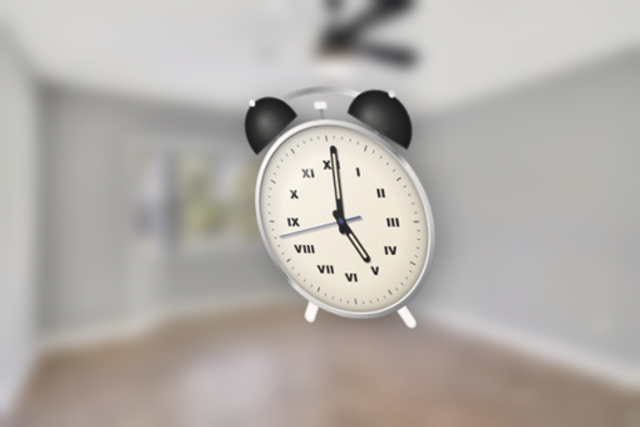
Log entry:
5 h 00 min 43 s
